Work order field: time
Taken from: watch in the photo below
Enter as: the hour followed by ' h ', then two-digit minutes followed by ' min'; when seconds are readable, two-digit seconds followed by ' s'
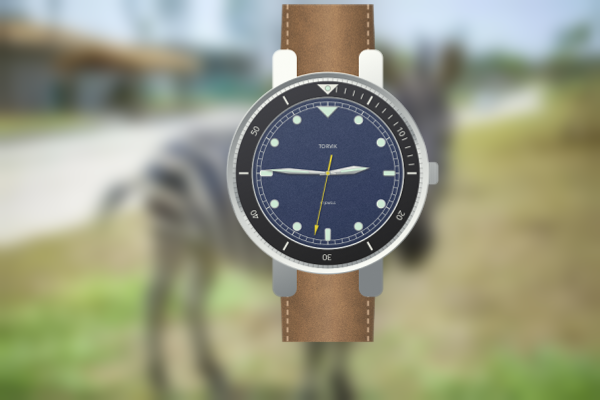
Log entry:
2 h 45 min 32 s
